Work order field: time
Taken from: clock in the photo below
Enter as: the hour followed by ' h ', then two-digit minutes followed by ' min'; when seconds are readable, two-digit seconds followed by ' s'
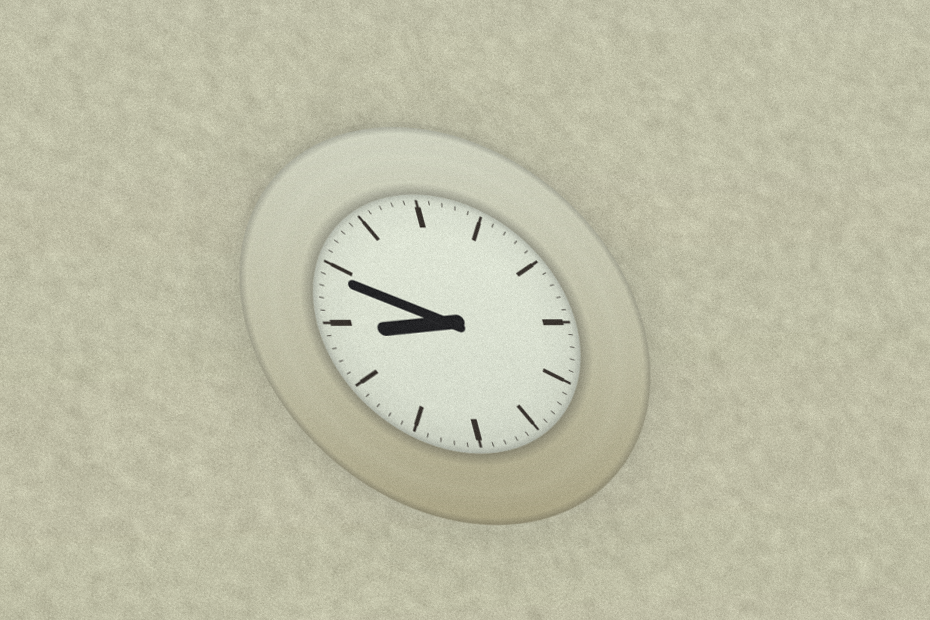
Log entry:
8 h 49 min
